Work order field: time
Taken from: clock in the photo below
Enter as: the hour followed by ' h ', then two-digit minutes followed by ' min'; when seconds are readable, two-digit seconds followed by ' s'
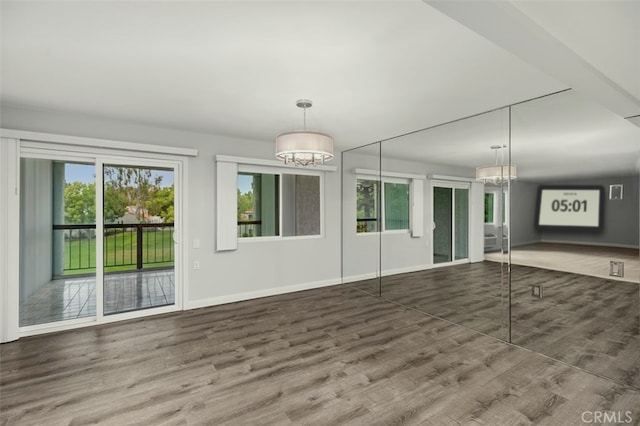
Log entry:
5 h 01 min
